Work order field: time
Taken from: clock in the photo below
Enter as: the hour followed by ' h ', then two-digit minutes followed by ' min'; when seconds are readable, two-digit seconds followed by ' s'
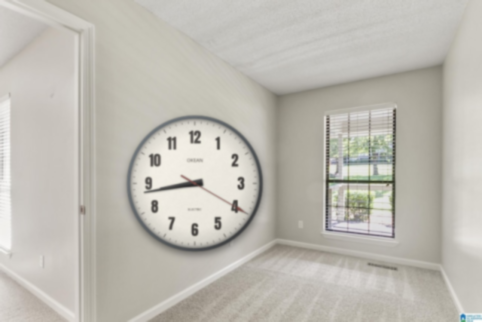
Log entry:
8 h 43 min 20 s
